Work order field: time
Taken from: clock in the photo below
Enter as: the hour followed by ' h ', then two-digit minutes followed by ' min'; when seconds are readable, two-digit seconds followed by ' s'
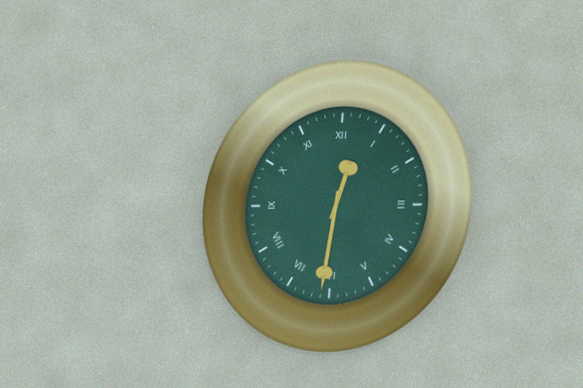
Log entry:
12 h 31 min
